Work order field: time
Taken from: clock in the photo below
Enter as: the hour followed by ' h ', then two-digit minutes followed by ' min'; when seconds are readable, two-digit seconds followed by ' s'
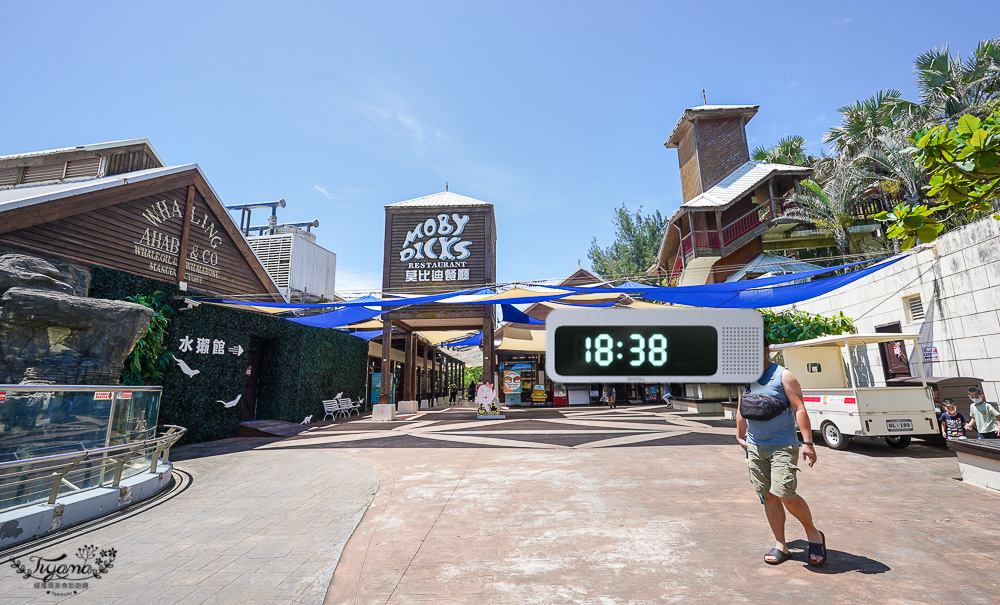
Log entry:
18 h 38 min
